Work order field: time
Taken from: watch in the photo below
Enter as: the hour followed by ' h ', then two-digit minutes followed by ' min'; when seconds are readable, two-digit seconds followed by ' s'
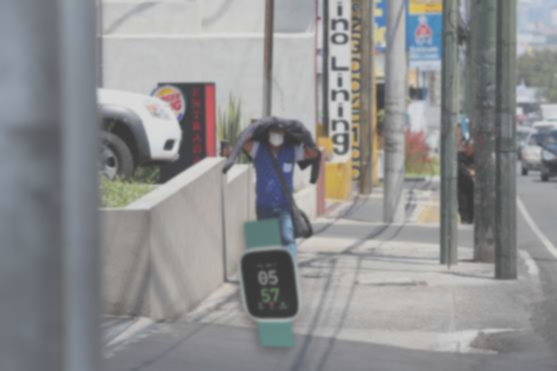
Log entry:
5 h 57 min
